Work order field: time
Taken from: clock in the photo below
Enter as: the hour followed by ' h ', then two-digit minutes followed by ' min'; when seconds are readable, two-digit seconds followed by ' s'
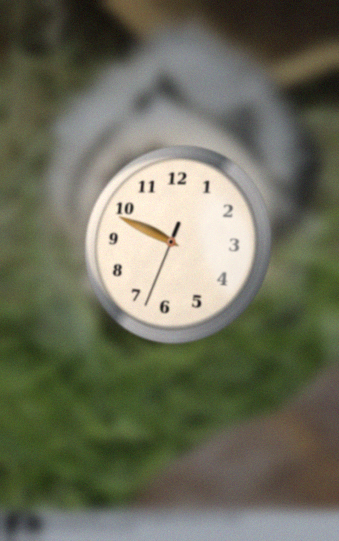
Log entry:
9 h 48 min 33 s
